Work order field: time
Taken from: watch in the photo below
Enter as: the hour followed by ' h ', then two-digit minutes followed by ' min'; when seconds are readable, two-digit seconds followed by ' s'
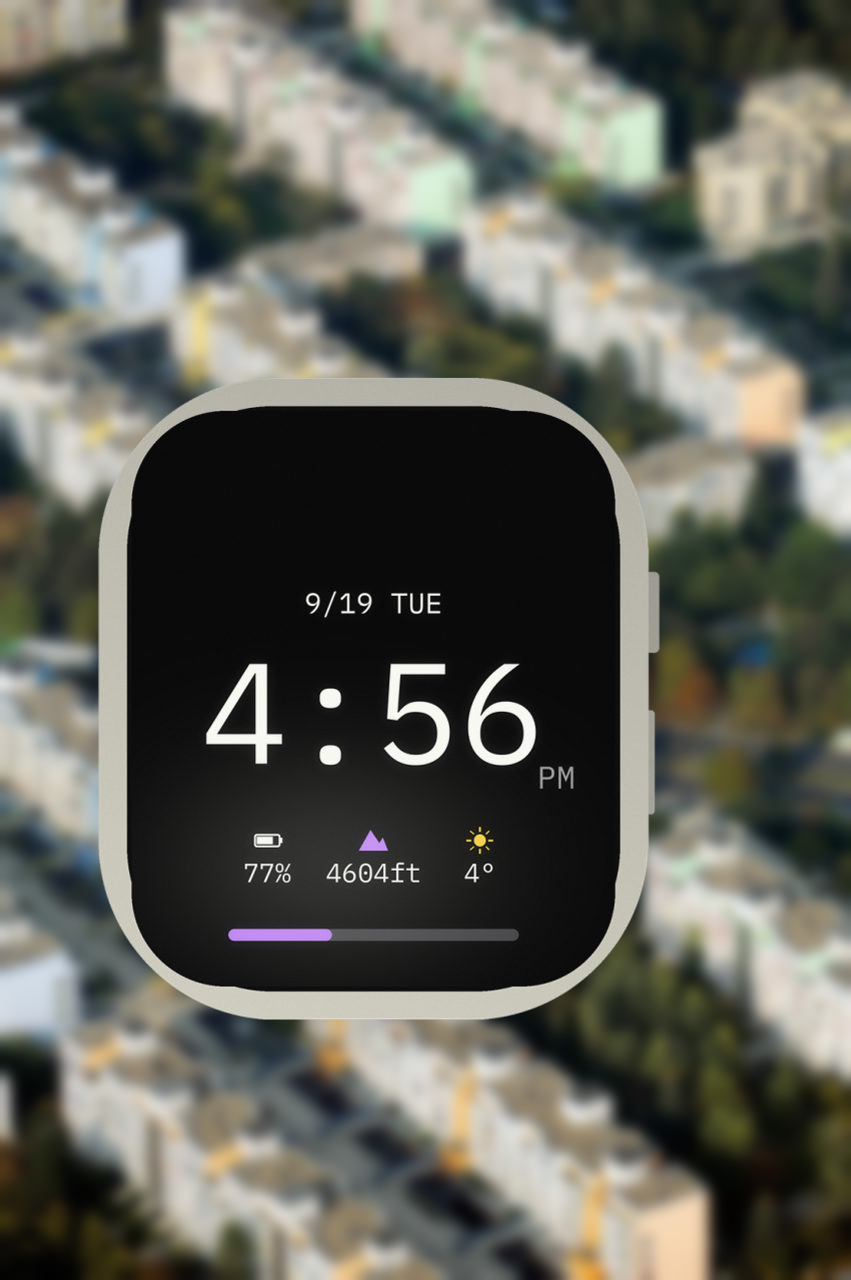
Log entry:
4 h 56 min
